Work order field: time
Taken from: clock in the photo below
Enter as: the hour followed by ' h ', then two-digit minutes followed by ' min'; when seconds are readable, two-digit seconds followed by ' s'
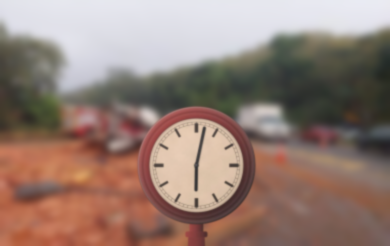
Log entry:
6 h 02 min
